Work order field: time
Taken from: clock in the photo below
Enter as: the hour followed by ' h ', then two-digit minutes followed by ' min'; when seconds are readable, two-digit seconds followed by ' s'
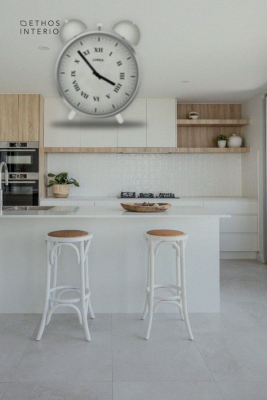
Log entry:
3 h 53 min
